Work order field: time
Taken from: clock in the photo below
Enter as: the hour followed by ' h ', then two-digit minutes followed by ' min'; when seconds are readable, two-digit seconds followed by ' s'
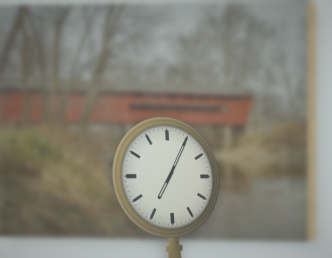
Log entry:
7 h 05 min
